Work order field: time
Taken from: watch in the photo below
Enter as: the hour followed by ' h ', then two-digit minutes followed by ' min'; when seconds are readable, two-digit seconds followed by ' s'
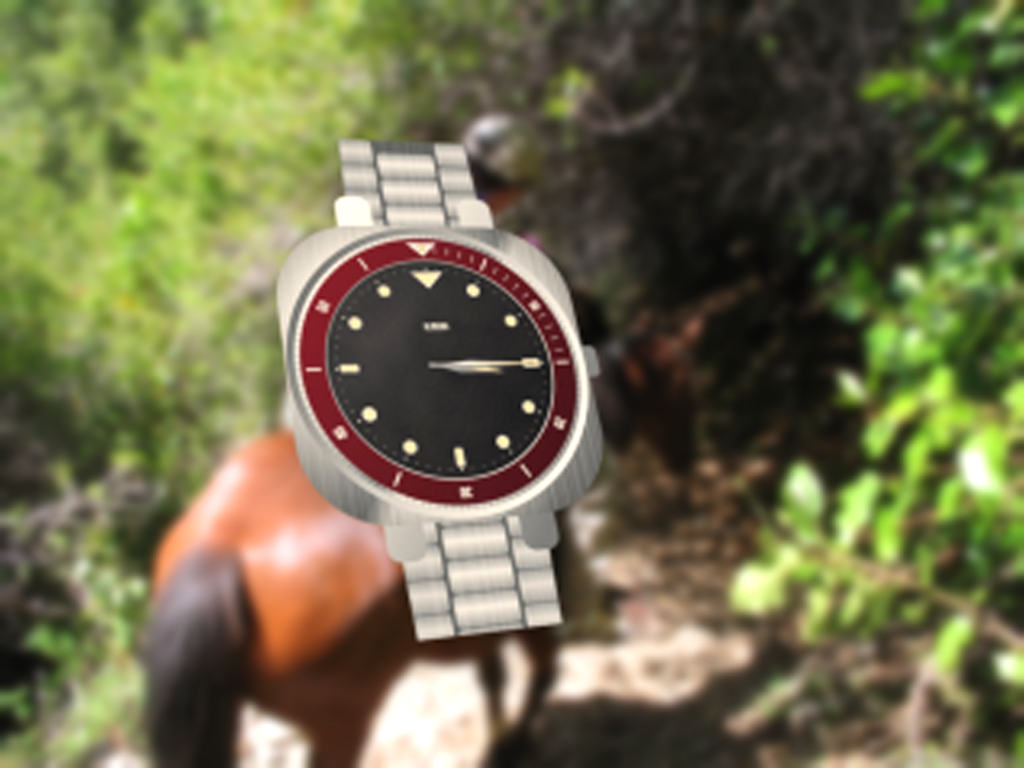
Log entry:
3 h 15 min
